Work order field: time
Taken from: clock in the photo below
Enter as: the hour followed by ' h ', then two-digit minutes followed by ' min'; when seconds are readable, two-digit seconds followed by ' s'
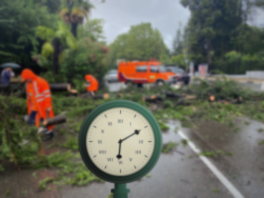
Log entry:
6 h 10 min
